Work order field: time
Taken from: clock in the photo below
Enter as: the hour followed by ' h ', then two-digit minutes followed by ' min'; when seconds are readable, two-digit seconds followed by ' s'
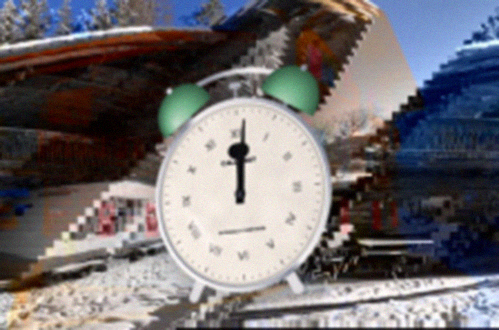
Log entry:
12 h 01 min
